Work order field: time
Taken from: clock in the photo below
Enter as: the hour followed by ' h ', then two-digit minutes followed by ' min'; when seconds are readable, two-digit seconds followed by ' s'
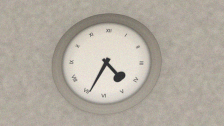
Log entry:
4 h 34 min
